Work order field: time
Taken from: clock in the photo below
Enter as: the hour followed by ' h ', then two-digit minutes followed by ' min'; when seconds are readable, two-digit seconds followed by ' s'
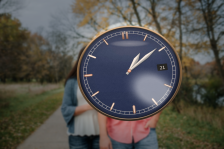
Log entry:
1 h 09 min
